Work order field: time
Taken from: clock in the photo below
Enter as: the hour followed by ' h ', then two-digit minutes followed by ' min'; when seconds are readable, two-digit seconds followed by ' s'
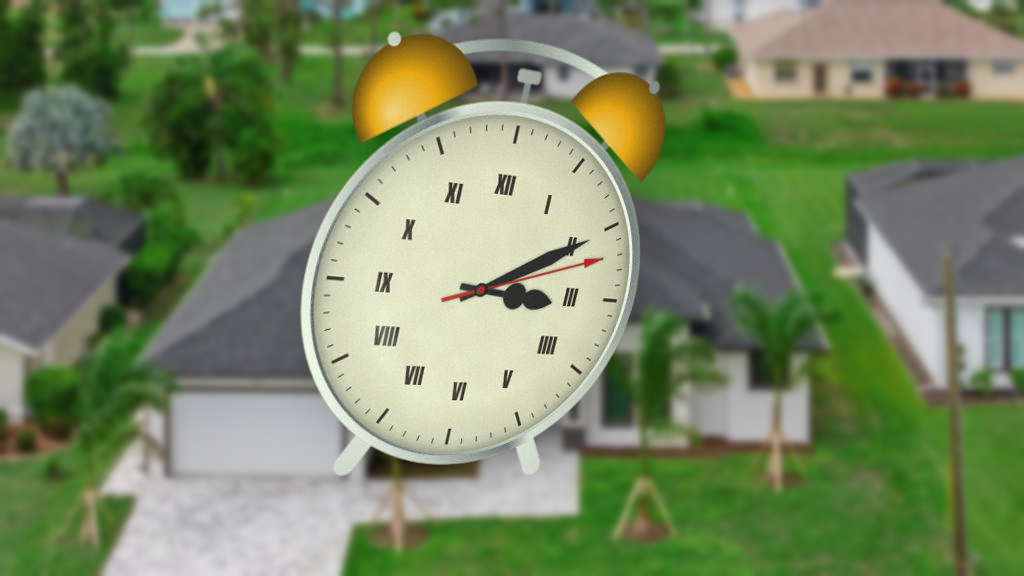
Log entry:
3 h 10 min 12 s
